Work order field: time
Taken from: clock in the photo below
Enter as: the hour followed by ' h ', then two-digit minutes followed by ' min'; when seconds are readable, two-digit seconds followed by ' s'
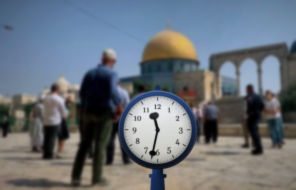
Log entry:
11 h 32 min
